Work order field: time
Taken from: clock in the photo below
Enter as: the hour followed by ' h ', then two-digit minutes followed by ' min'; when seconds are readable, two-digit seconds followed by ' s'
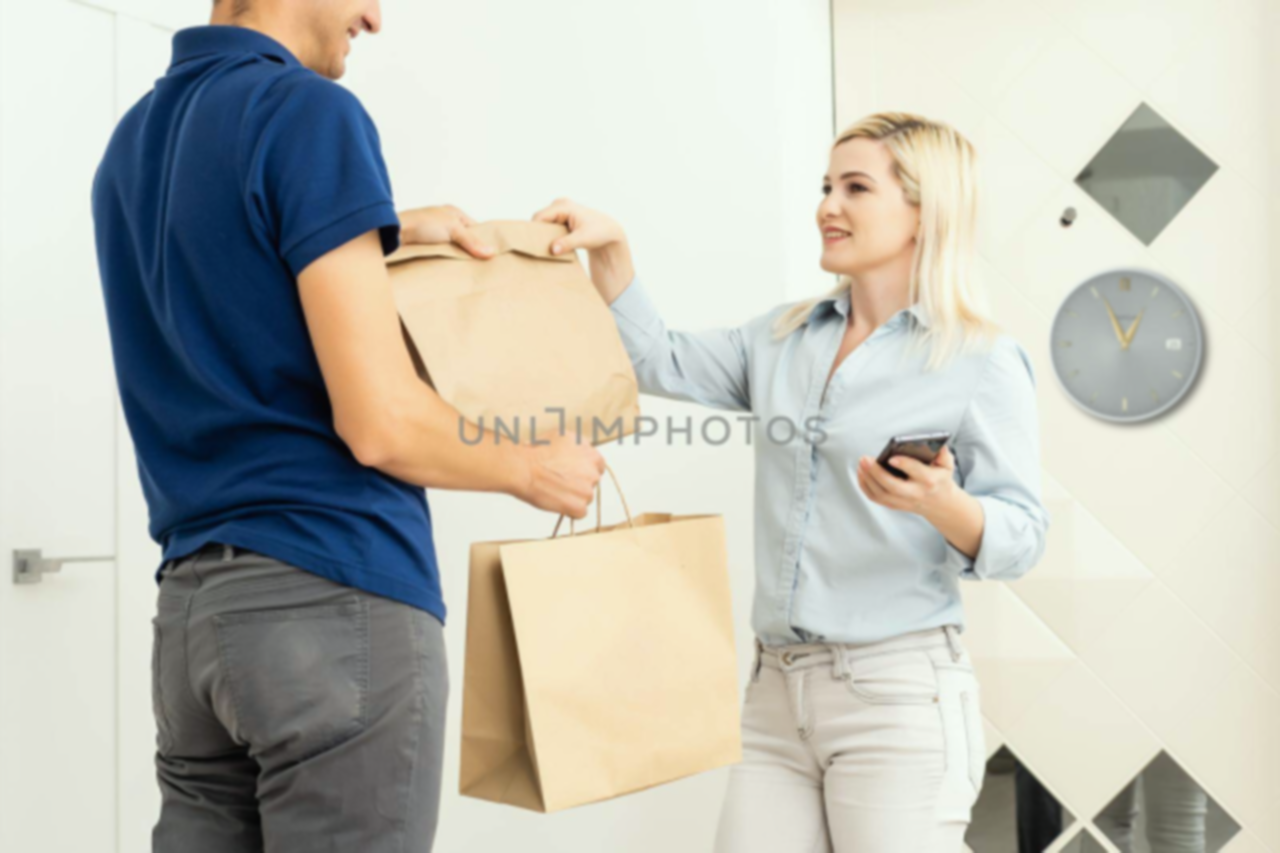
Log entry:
12 h 56 min
